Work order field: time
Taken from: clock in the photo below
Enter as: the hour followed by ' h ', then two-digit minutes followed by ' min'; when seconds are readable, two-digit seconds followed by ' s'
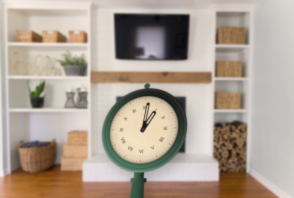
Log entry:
1 h 01 min
